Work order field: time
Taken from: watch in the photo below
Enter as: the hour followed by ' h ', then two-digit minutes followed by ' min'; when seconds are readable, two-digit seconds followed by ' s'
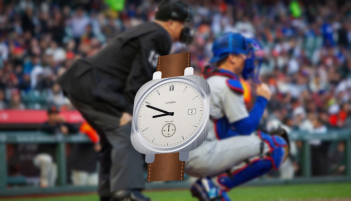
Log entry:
8 h 49 min
